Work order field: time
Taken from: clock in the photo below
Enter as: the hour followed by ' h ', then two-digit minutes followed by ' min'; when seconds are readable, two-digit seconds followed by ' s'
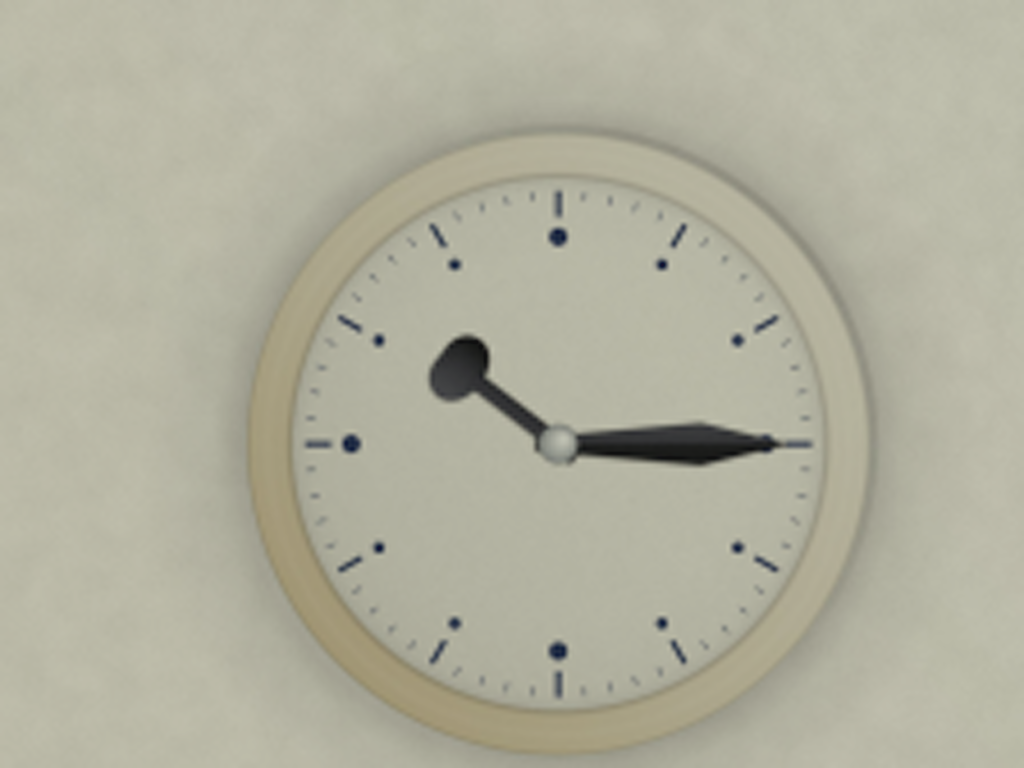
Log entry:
10 h 15 min
